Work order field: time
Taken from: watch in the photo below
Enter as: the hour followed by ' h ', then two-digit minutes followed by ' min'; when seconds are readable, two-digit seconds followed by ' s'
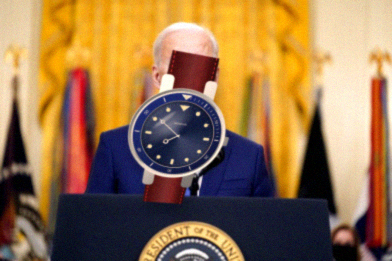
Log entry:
7 h 51 min
